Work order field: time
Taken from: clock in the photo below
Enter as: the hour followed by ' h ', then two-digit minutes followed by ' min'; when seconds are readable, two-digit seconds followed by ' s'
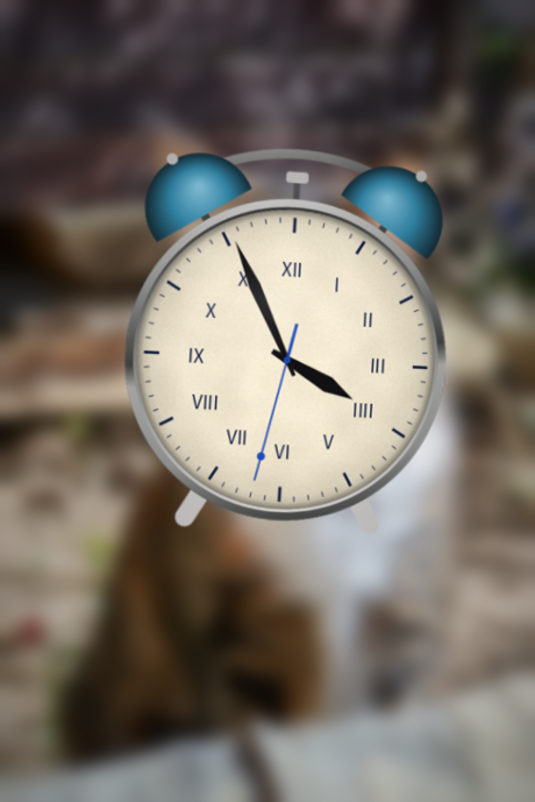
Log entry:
3 h 55 min 32 s
